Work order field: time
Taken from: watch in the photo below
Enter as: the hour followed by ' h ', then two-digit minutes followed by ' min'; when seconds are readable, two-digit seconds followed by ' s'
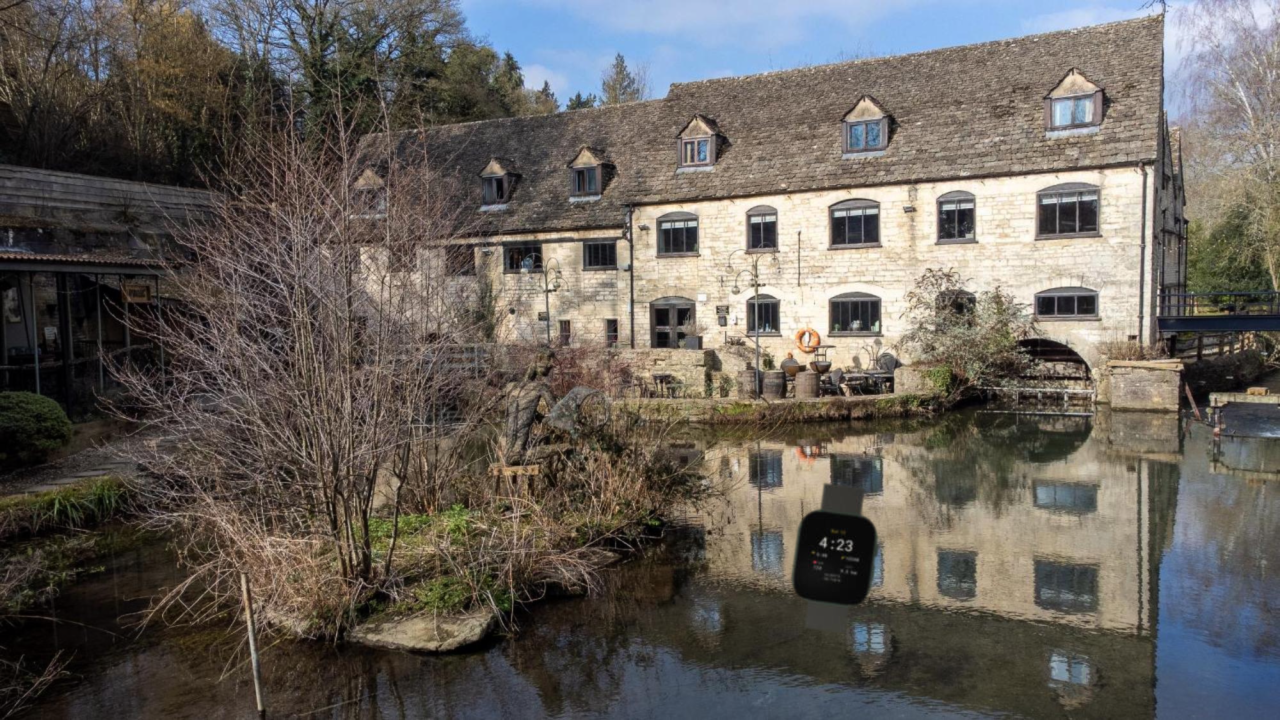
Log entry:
4 h 23 min
